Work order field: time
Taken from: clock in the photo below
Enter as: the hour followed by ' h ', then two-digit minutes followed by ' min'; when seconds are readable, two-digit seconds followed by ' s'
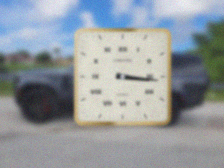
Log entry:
3 h 16 min
